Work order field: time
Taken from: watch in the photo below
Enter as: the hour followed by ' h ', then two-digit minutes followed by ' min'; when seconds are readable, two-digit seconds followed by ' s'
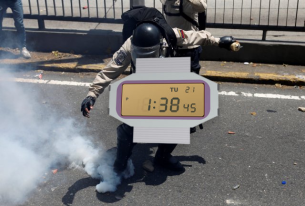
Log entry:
1 h 38 min 45 s
